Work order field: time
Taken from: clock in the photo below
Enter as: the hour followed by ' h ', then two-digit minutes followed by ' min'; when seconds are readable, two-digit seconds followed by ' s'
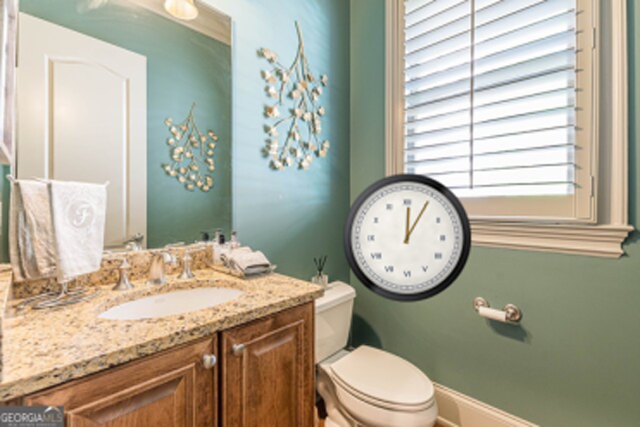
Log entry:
12 h 05 min
